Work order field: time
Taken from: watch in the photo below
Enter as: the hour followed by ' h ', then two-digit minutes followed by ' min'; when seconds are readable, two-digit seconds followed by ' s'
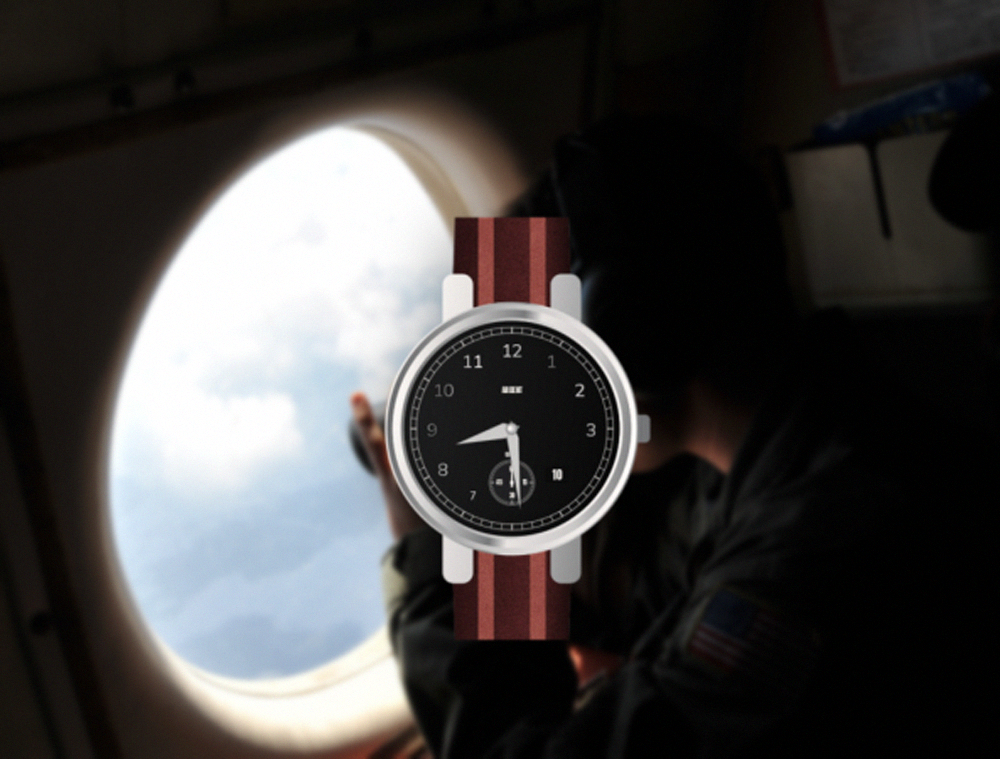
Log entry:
8 h 29 min
